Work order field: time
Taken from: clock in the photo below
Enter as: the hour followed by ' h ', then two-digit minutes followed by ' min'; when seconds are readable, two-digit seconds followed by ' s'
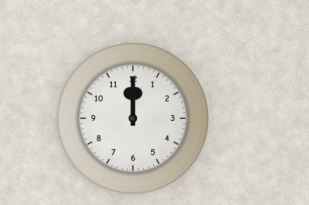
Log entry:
12 h 00 min
